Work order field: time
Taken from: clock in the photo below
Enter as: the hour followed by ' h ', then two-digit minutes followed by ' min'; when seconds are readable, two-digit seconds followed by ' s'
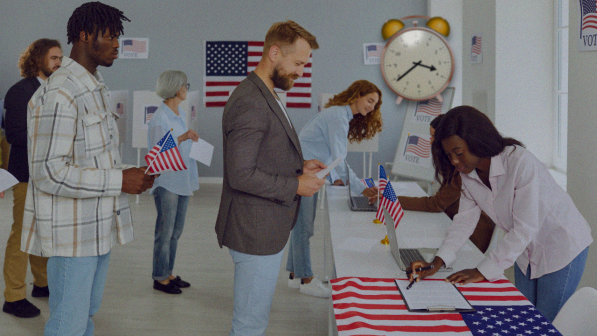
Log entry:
3 h 39 min
